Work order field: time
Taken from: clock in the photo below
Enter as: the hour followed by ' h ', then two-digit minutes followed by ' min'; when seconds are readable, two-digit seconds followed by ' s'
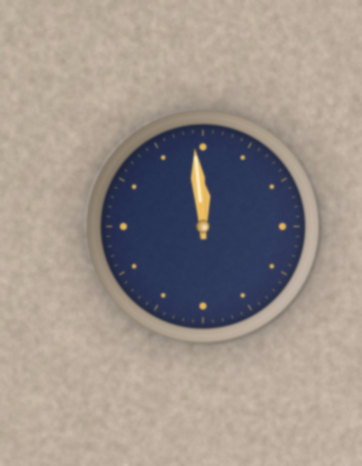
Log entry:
11 h 59 min
